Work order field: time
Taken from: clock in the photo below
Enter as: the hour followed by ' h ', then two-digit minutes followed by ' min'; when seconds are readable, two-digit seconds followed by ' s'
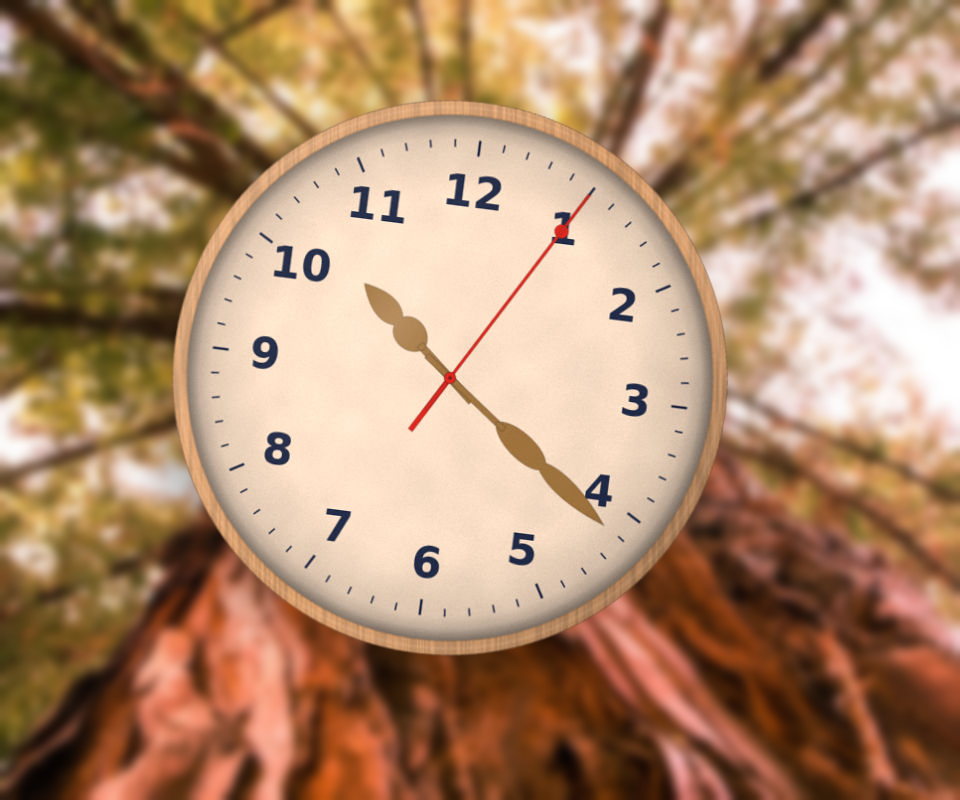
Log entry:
10 h 21 min 05 s
